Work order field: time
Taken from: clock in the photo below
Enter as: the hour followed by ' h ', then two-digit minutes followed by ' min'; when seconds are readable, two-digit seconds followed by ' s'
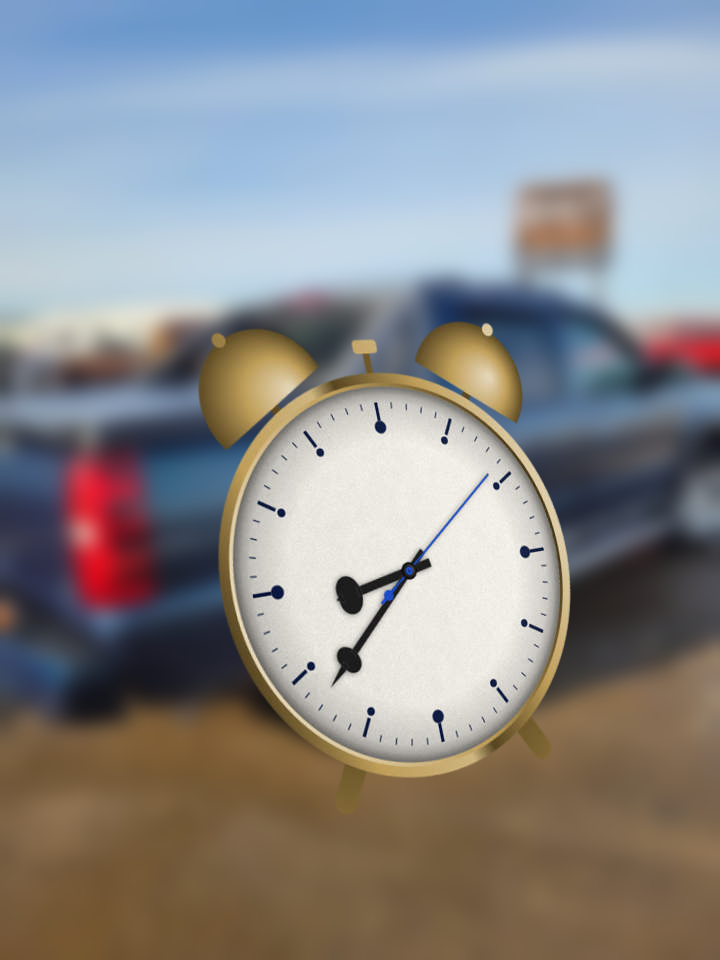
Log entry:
8 h 38 min 09 s
